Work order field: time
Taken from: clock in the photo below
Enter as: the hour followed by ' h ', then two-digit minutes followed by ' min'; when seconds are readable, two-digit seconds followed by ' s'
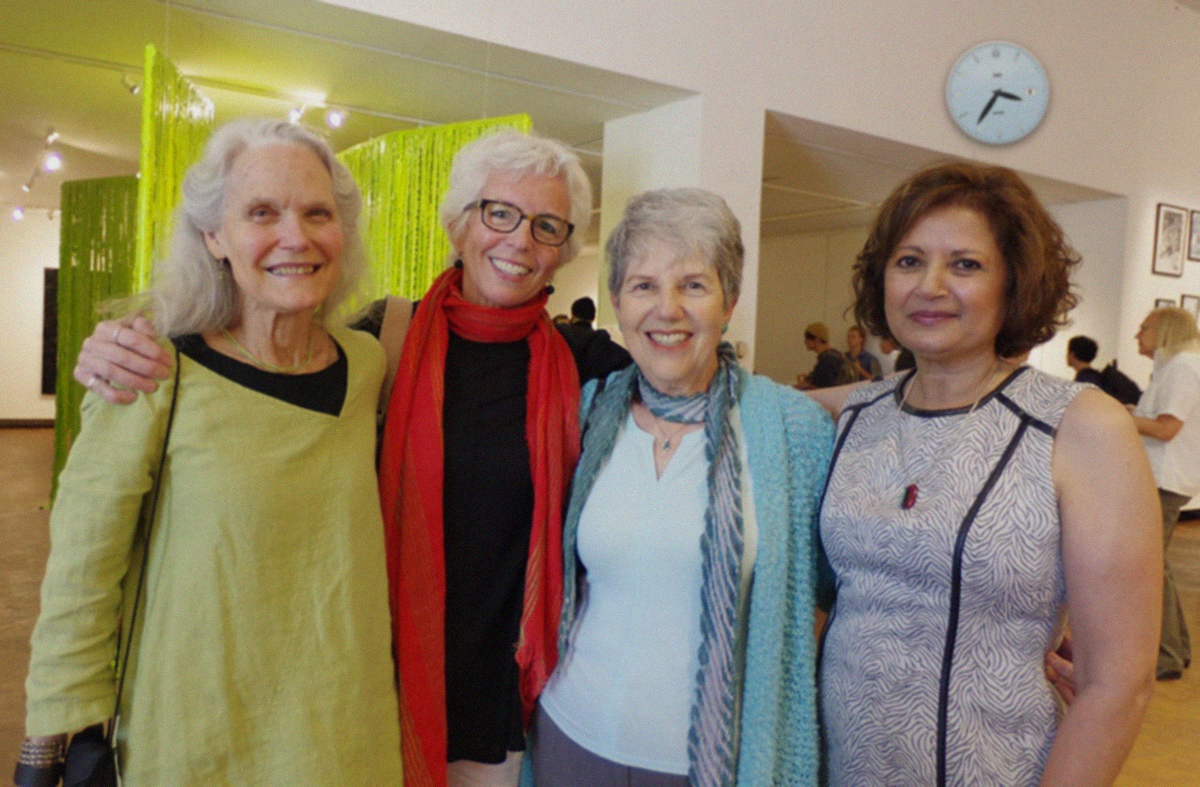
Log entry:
3 h 36 min
